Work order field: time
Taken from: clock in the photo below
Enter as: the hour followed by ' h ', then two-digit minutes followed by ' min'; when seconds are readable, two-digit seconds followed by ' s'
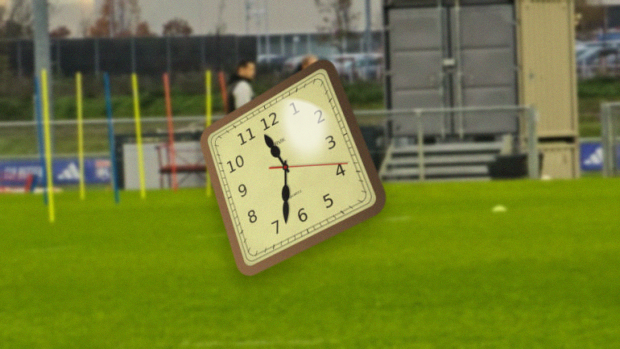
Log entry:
11 h 33 min 19 s
